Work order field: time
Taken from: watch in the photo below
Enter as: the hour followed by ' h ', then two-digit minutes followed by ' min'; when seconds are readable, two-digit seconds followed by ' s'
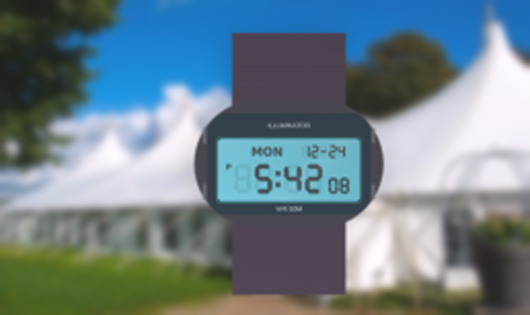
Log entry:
5 h 42 min 08 s
